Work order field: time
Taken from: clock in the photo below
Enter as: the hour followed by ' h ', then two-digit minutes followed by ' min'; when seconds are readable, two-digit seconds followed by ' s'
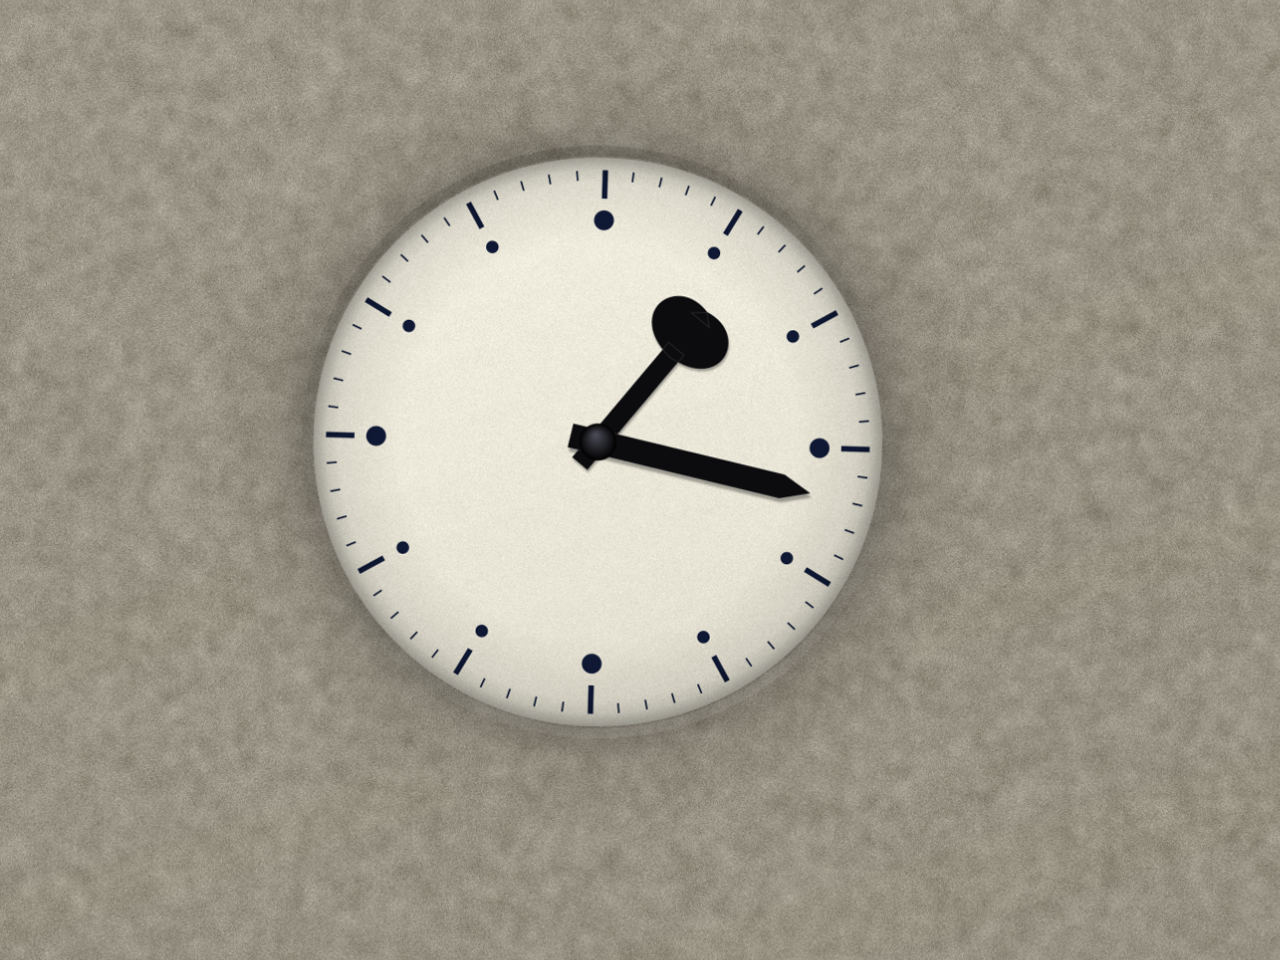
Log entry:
1 h 17 min
